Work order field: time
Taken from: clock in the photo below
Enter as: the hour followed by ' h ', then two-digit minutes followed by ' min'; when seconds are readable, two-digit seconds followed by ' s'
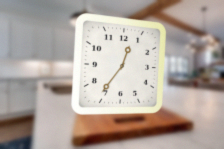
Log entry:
12 h 36 min
